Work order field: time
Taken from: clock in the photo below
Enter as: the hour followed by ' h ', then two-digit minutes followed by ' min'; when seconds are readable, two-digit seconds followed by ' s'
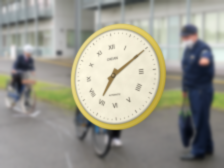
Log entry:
7 h 10 min
